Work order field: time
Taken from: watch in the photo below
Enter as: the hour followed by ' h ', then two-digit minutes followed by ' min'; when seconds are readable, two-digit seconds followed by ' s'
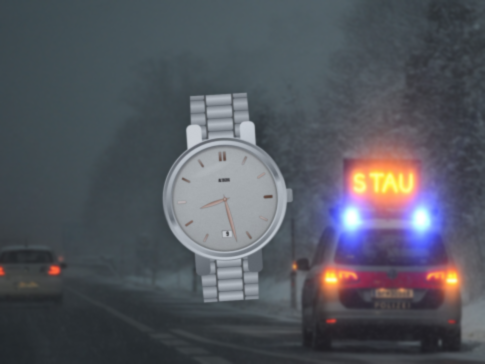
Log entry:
8 h 28 min
